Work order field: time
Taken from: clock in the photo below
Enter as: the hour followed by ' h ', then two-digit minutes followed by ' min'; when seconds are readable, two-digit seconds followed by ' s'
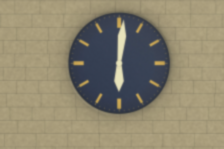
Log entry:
6 h 01 min
